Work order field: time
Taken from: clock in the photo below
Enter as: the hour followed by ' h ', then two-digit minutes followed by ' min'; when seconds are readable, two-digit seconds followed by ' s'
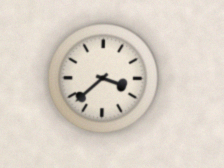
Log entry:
3 h 38 min
